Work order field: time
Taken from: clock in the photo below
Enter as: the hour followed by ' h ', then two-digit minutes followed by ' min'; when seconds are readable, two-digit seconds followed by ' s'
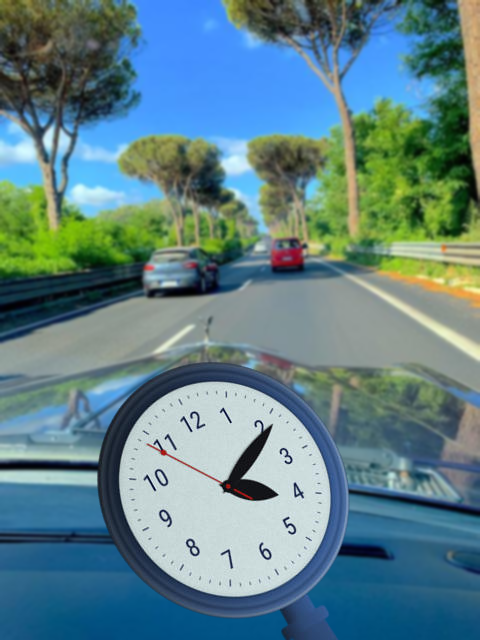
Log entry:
4 h 10 min 54 s
